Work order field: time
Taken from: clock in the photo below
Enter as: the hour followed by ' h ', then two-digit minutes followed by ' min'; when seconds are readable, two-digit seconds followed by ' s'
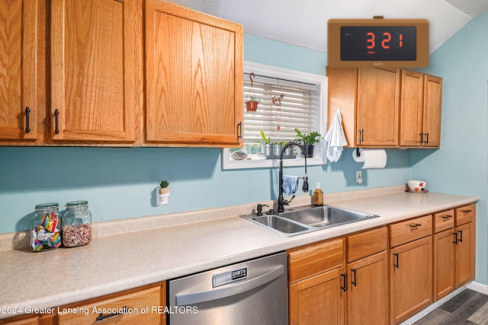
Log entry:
3 h 21 min
